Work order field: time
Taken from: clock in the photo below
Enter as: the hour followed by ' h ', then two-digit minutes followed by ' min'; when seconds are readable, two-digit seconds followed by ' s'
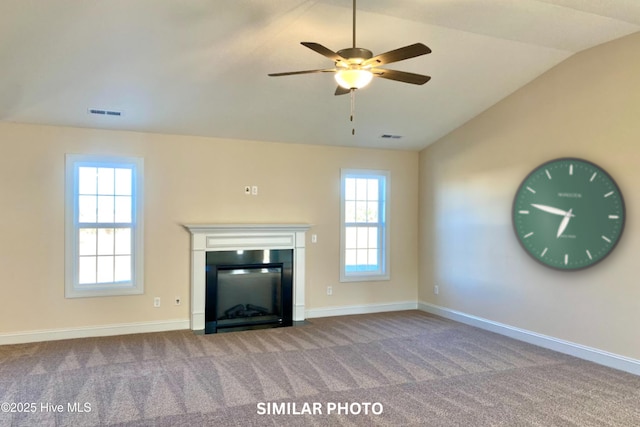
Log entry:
6 h 47 min
